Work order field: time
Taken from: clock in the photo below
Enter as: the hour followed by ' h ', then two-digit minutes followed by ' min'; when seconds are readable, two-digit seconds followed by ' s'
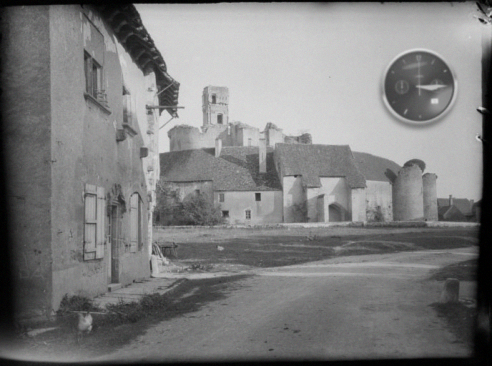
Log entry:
3 h 15 min
